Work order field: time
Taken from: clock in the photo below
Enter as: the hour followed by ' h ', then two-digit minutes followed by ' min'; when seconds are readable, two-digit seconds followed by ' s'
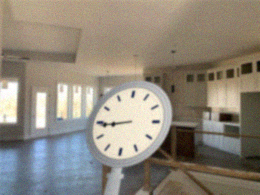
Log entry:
8 h 44 min
